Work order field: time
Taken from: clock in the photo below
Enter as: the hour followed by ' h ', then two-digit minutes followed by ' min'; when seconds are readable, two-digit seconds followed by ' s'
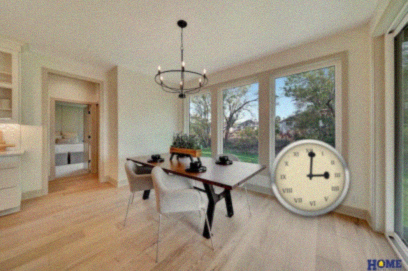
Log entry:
3 h 01 min
